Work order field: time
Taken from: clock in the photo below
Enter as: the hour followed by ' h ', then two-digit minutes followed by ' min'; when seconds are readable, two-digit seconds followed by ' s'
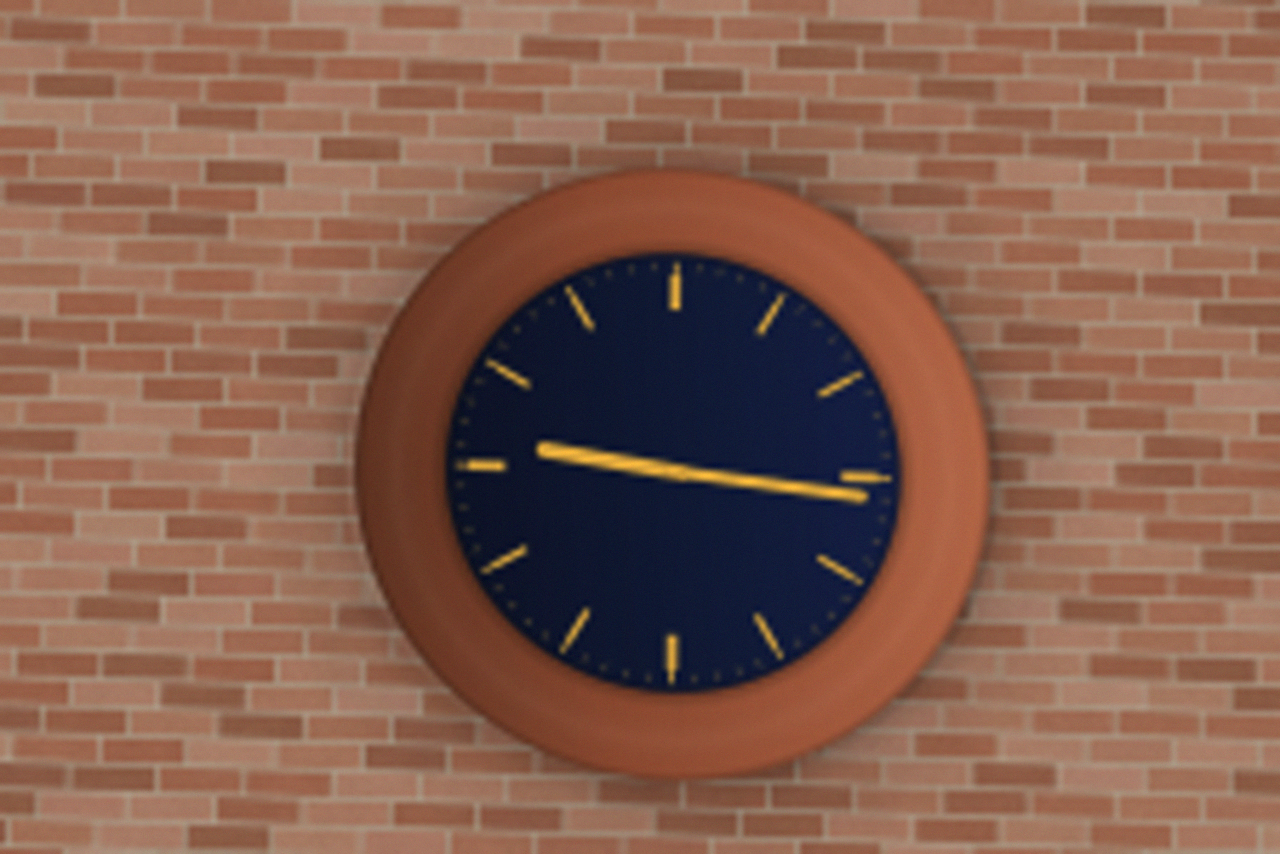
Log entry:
9 h 16 min
